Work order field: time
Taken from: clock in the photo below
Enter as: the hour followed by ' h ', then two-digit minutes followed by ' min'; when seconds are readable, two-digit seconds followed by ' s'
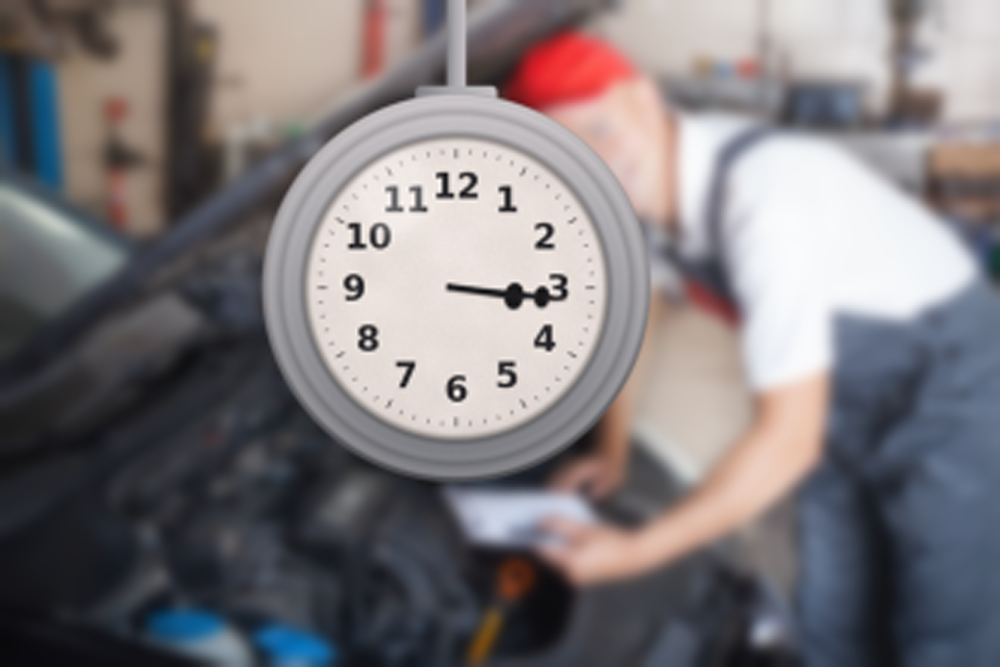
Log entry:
3 h 16 min
